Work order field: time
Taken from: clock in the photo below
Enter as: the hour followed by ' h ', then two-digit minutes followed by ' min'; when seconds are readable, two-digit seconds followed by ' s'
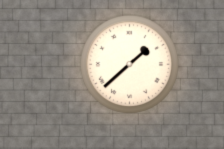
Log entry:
1 h 38 min
